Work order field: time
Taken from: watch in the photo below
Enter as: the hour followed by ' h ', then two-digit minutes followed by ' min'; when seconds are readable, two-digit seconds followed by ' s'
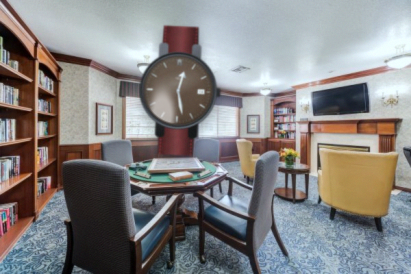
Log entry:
12 h 28 min
